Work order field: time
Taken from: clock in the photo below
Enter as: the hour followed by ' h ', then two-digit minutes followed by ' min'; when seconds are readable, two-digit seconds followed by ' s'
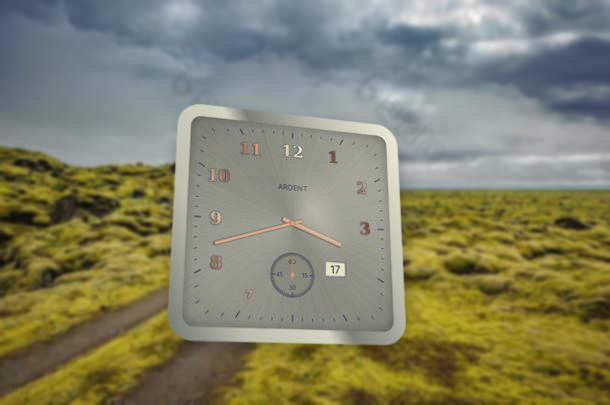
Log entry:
3 h 42 min
